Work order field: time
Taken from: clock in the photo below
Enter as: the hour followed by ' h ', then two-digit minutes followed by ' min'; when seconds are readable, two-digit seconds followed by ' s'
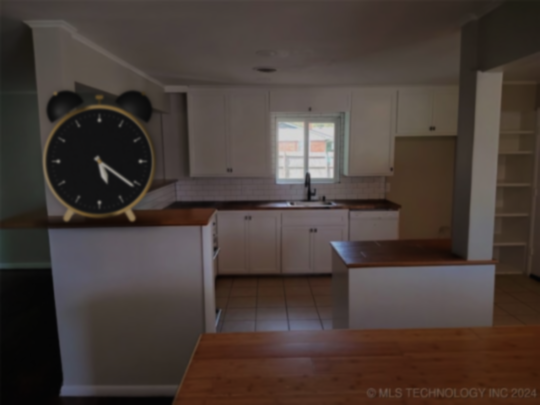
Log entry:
5 h 21 min
